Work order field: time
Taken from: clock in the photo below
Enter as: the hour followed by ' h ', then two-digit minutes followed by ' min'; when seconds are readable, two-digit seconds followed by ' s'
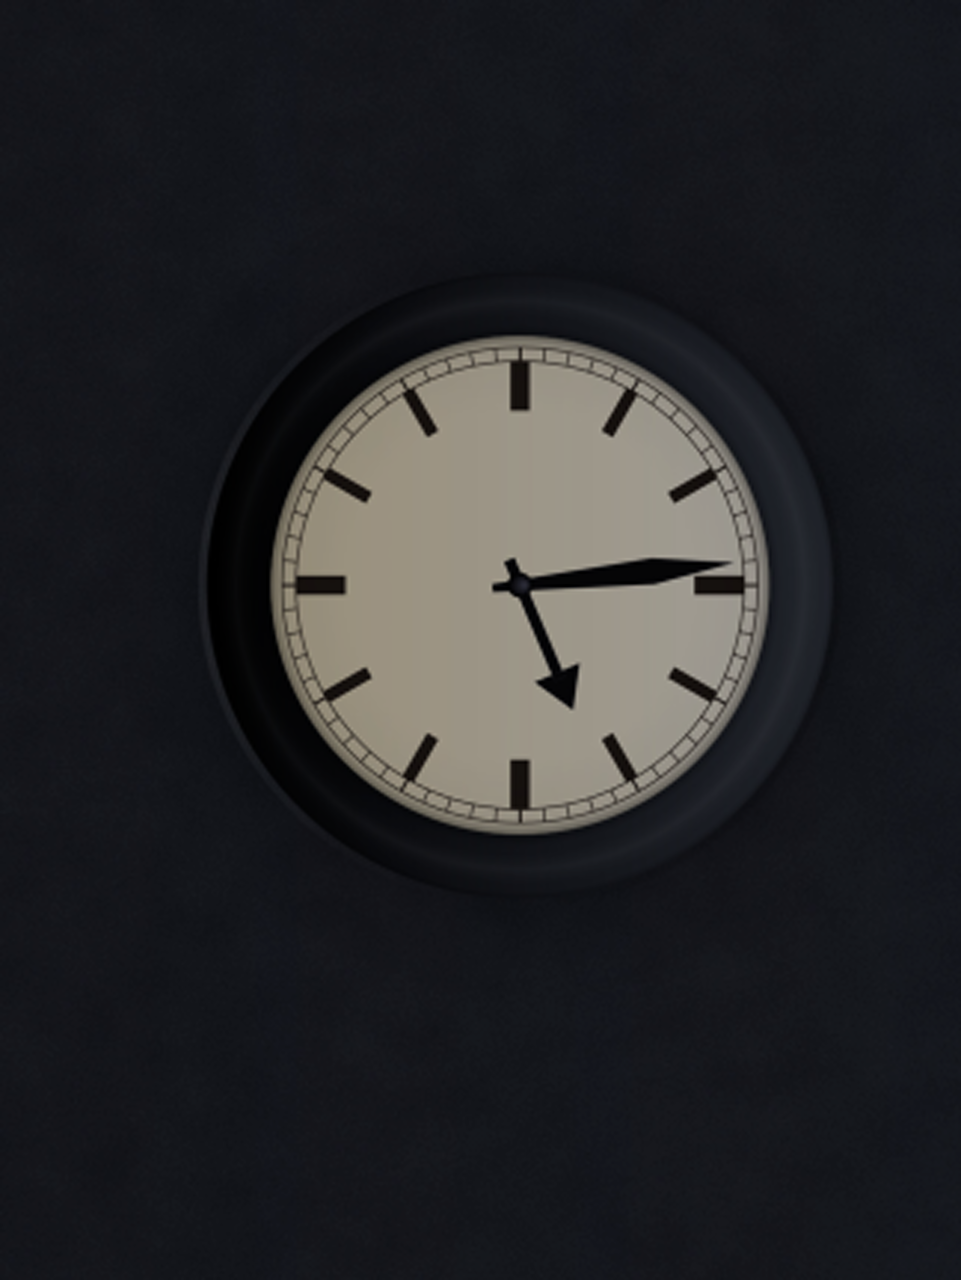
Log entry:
5 h 14 min
